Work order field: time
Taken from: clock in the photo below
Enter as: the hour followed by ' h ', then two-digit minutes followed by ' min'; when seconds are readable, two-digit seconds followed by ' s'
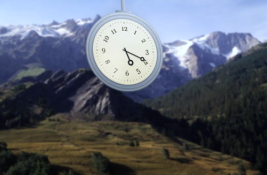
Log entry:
5 h 19 min
